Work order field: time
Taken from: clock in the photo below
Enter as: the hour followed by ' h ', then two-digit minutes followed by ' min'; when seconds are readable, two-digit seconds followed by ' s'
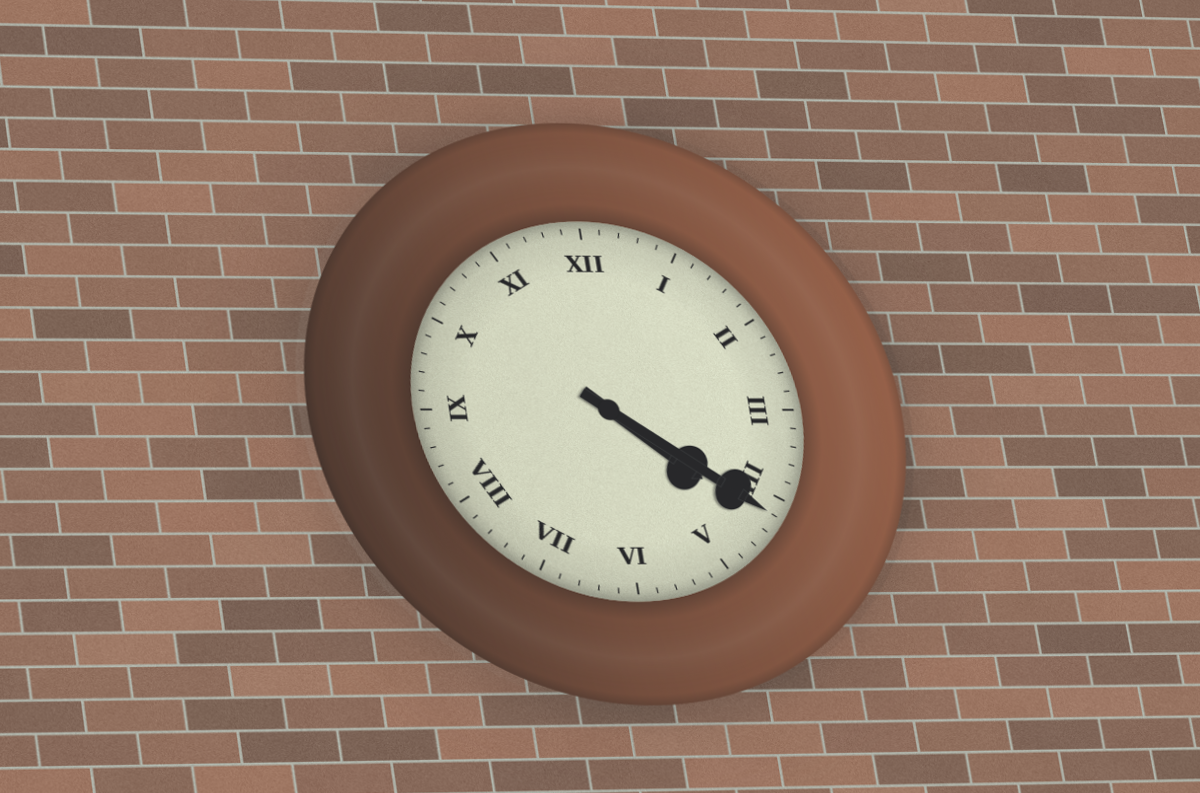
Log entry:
4 h 21 min
